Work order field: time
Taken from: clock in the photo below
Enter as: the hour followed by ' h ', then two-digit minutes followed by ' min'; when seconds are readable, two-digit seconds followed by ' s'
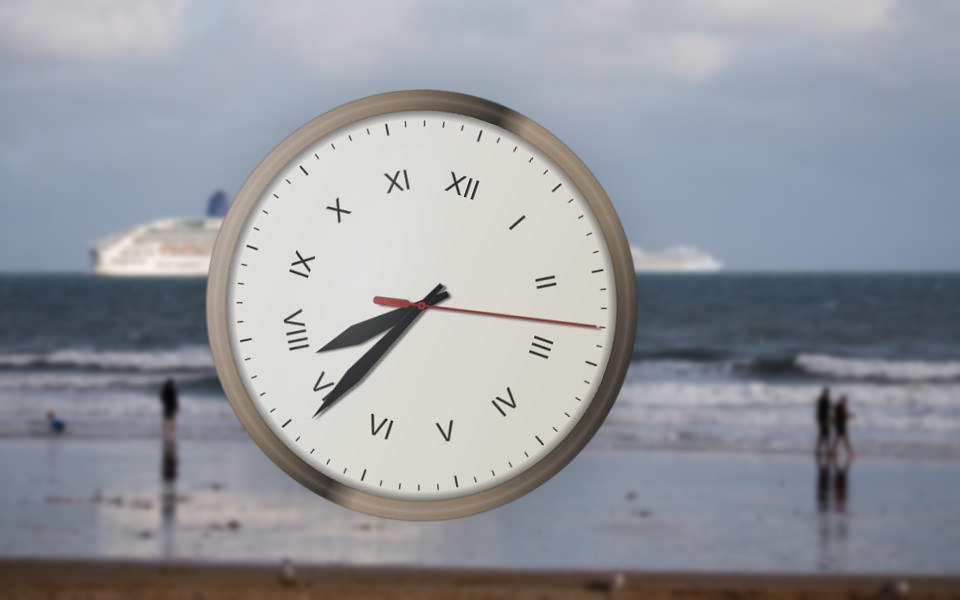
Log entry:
7 h 34 min 13 s
